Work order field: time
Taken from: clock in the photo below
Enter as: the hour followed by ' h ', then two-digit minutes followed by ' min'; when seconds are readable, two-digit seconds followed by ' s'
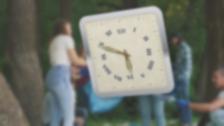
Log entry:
5 h 49 min
